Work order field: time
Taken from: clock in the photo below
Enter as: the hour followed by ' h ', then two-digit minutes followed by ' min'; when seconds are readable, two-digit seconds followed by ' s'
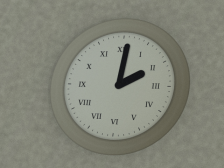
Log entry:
2 h 01 min
